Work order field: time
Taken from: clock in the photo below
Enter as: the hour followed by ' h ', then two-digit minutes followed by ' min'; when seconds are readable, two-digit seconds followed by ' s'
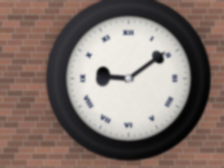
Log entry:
9 h 09 min
